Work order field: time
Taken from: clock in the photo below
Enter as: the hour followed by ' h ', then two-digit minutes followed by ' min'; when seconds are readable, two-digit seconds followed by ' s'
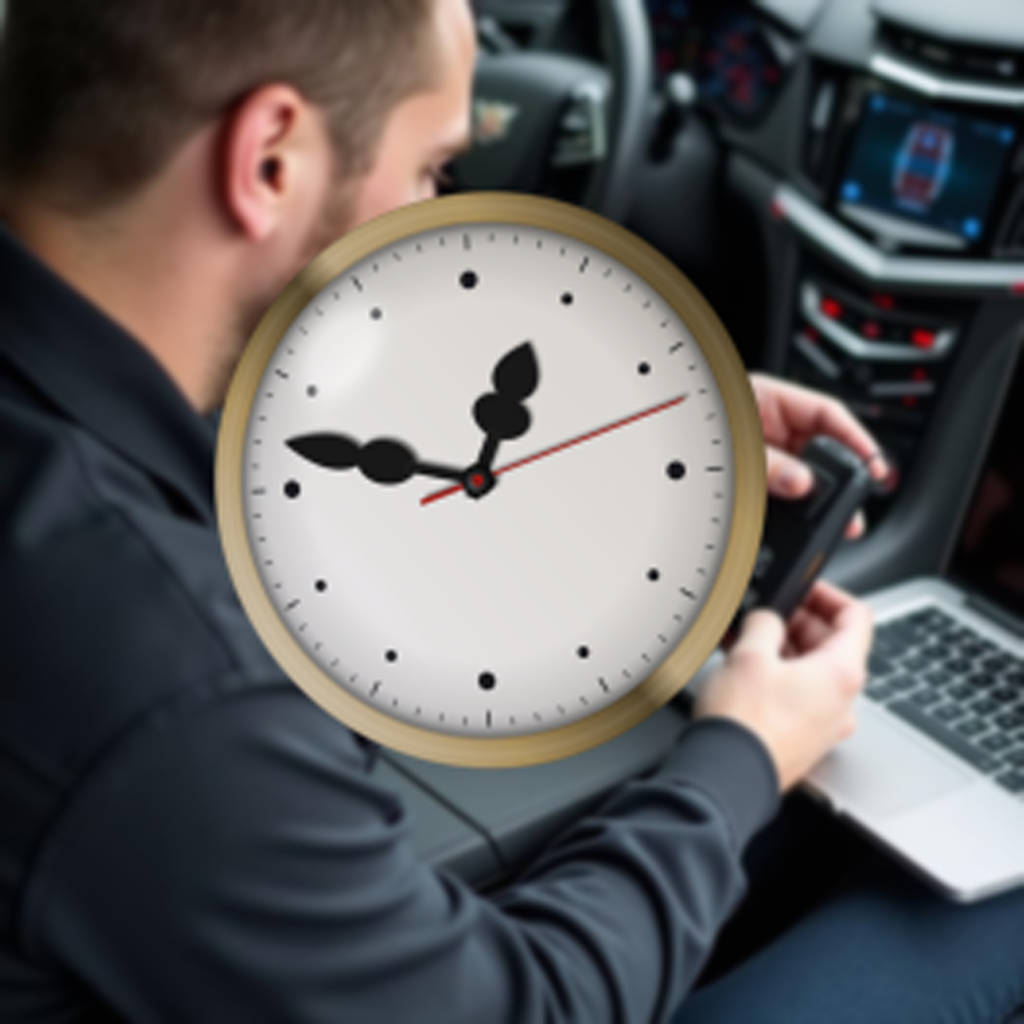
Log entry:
12 h 47 min 12 s
